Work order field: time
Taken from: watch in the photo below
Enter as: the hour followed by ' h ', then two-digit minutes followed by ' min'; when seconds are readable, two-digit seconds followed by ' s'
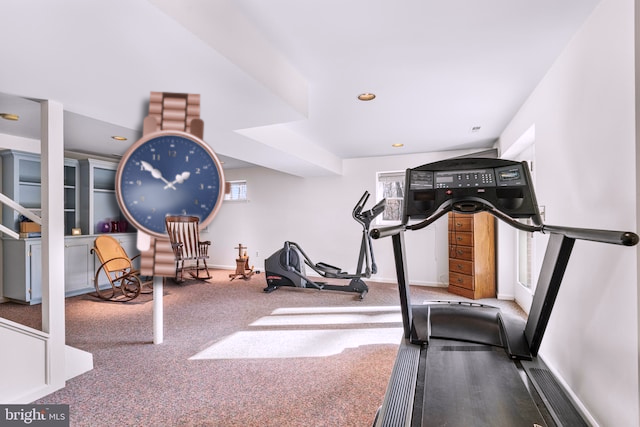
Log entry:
1 h 51 min
